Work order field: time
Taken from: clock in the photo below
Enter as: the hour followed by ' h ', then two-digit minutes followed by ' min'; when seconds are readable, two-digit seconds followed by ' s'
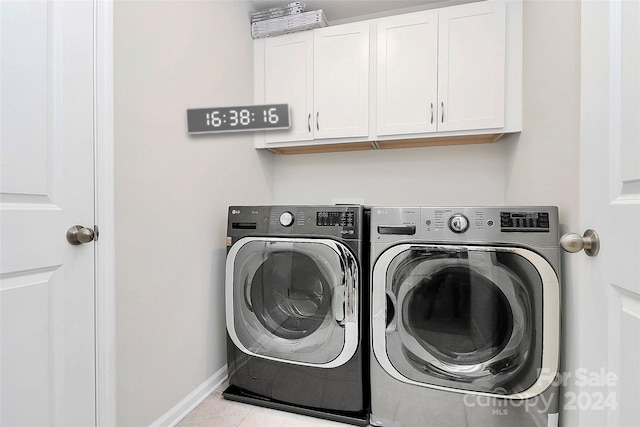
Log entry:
16 h 38 min 16 s
